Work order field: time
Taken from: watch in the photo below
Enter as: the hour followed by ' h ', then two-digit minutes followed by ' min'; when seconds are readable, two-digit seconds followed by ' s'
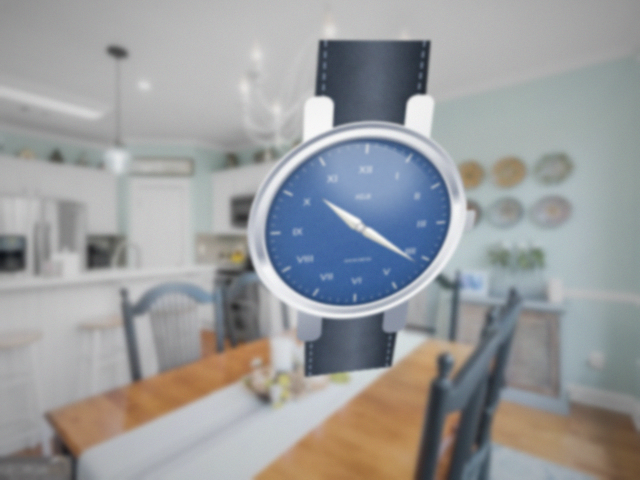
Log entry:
10 h 21 min
